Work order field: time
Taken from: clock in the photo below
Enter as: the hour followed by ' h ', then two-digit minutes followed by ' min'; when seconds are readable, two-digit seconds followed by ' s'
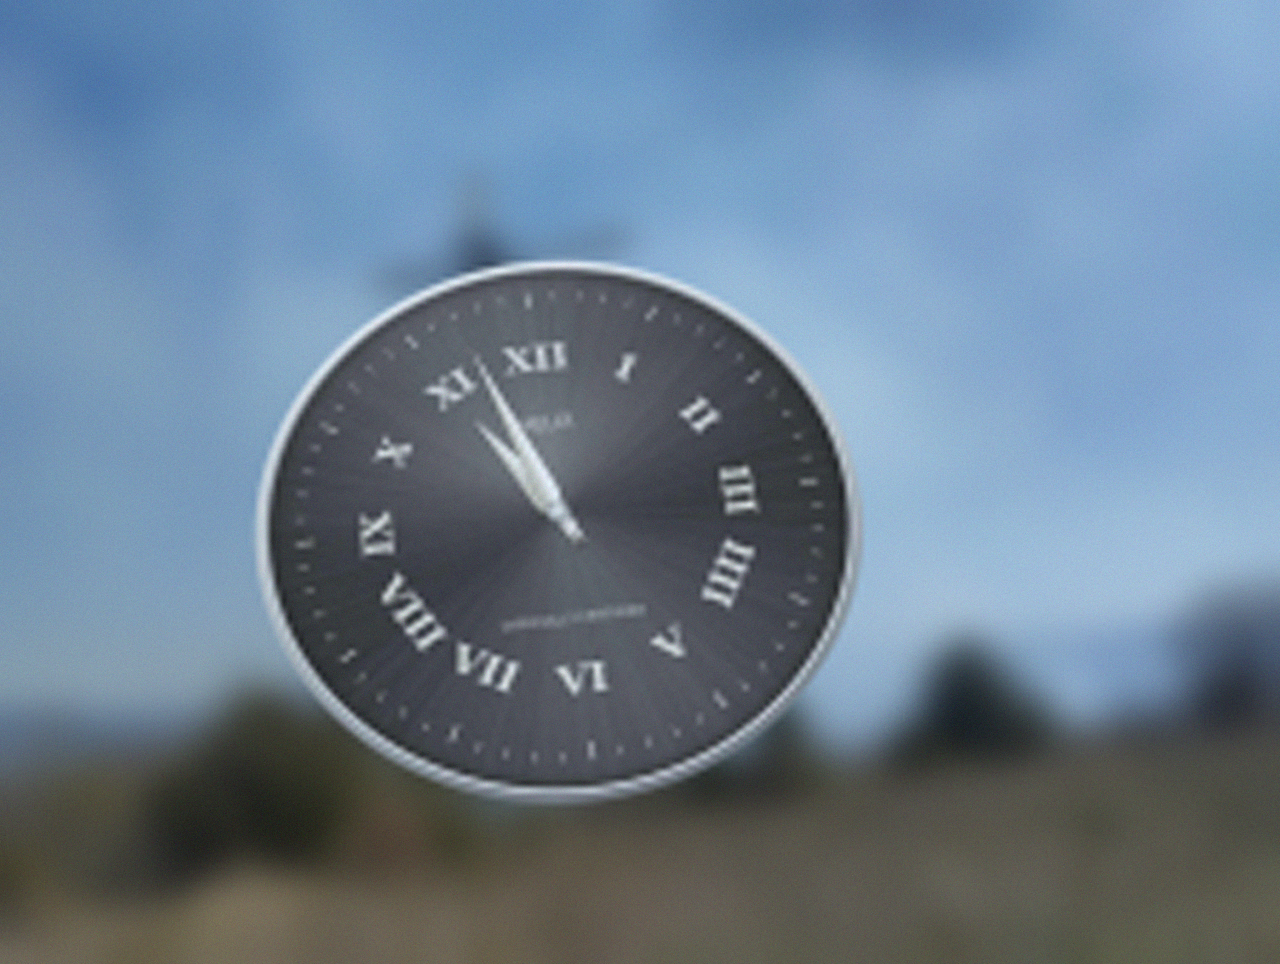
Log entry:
10 h 57 min
